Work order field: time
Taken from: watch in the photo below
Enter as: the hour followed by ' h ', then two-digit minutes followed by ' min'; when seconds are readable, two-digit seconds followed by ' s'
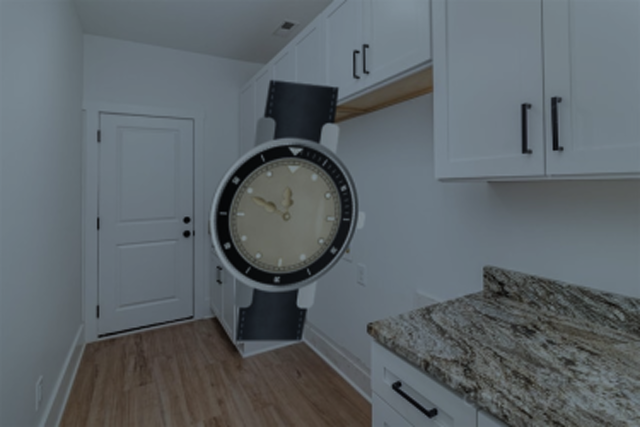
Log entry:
11 h 49 min
